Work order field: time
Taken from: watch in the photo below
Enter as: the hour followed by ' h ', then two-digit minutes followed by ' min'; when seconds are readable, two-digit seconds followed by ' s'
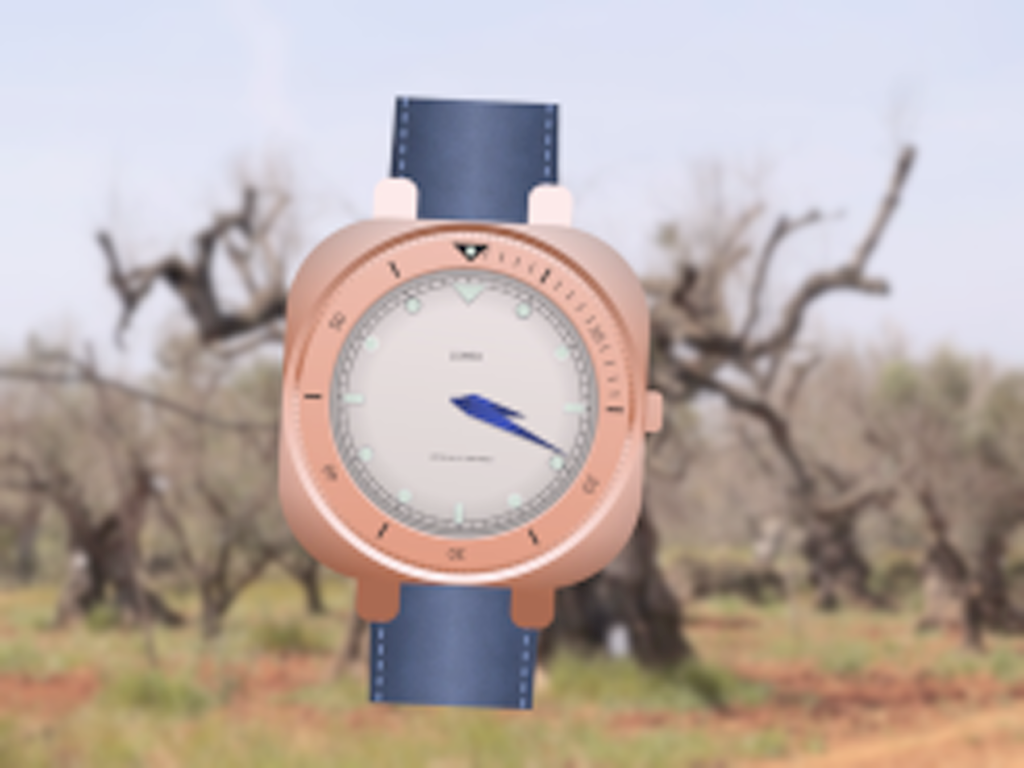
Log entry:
3 h 19 min
